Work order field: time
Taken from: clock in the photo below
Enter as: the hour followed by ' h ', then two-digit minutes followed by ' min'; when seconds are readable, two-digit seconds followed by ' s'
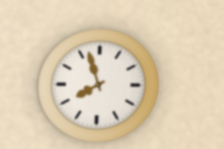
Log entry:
7 h 57 min
